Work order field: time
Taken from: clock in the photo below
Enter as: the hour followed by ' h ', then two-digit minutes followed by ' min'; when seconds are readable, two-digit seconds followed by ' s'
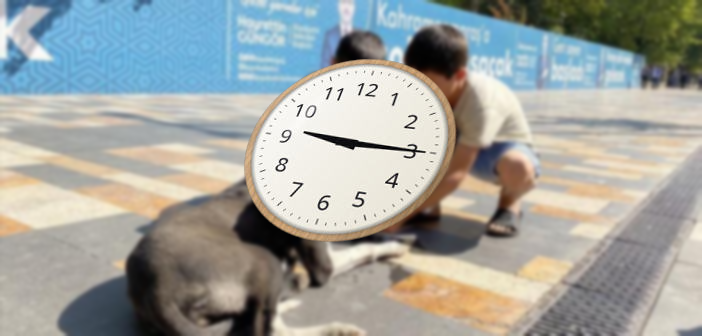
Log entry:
9 h 15 min
